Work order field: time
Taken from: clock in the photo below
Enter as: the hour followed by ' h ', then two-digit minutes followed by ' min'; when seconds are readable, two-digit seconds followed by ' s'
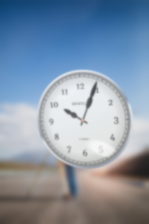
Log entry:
10 h 04 min
